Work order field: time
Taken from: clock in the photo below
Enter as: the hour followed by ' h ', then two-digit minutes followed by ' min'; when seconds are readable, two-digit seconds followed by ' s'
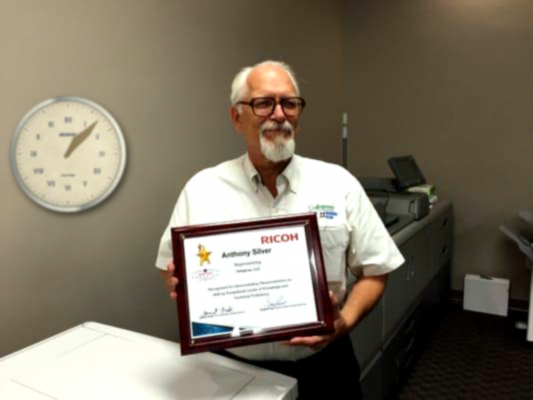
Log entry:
1 h 07 min
